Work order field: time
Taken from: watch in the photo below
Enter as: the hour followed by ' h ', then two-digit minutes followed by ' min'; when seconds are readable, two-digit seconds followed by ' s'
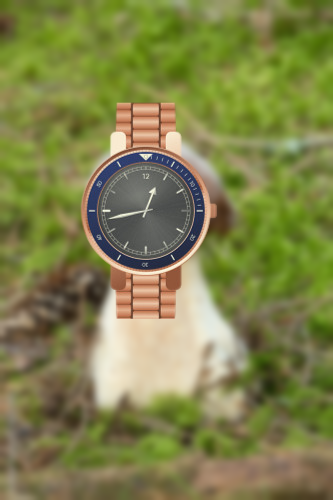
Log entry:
12 h 43 min
